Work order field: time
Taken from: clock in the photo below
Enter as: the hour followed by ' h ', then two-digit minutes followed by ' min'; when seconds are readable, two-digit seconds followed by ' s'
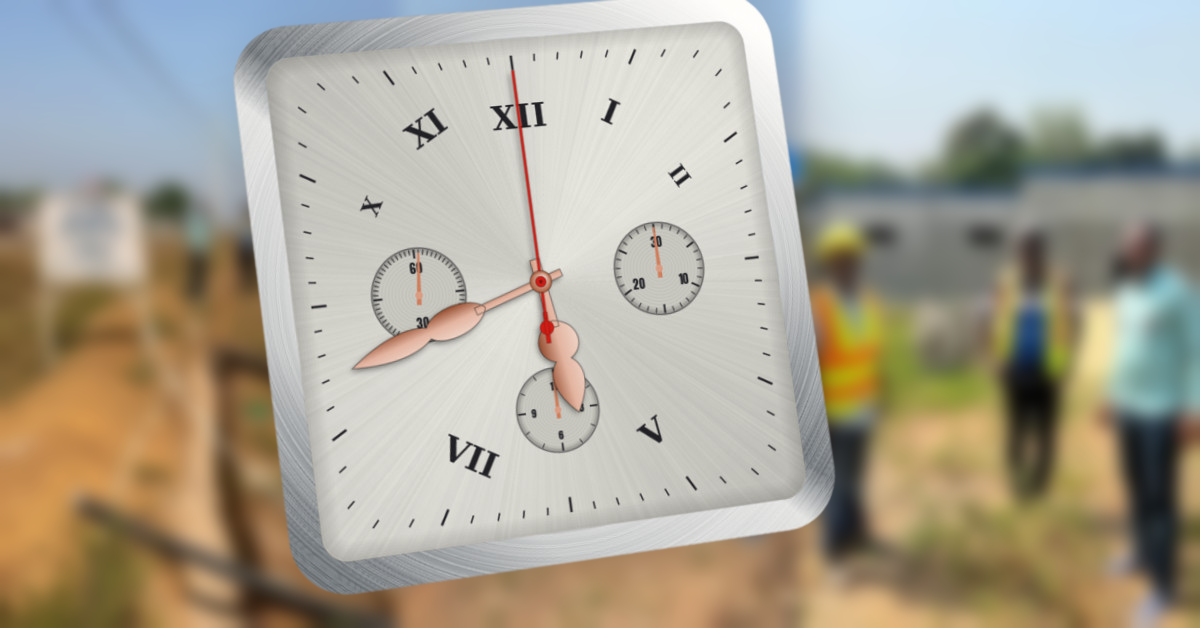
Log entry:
5 h 42 min 01 s
